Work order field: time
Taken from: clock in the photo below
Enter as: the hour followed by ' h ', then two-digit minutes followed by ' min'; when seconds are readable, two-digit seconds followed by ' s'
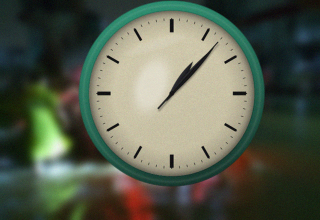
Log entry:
1 h 07 min 07 s
